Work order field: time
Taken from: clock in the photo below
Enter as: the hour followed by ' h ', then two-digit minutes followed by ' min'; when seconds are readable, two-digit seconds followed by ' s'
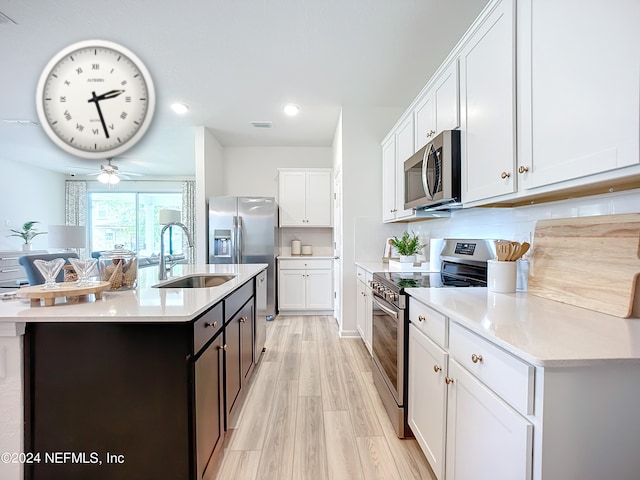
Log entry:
2 h 27 min
